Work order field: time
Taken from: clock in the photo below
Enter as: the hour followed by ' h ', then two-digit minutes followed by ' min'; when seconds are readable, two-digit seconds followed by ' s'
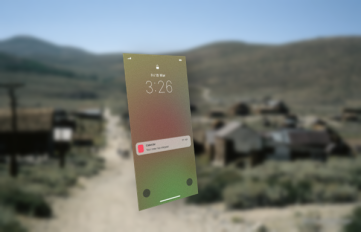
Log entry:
3 h 26 min
